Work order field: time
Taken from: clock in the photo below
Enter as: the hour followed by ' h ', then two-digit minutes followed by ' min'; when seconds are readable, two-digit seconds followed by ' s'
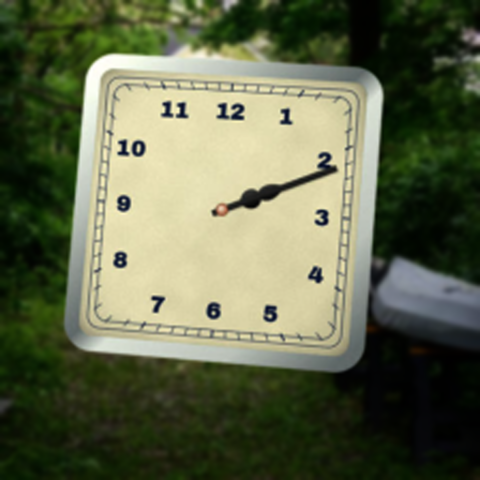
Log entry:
2 h 11 min
